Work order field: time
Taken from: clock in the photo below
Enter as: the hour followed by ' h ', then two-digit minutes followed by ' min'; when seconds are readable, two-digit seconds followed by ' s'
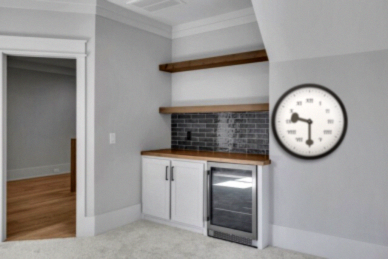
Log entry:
9 h 30 min
